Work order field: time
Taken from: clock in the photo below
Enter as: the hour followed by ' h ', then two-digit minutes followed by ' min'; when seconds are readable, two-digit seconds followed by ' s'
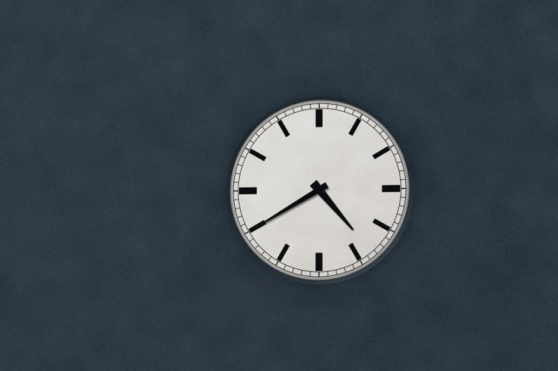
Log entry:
4 h 40 min
